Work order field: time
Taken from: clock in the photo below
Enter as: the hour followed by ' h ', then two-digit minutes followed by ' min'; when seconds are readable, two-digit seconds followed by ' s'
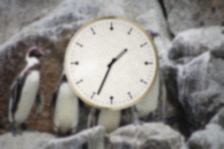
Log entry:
1 h 34 min
